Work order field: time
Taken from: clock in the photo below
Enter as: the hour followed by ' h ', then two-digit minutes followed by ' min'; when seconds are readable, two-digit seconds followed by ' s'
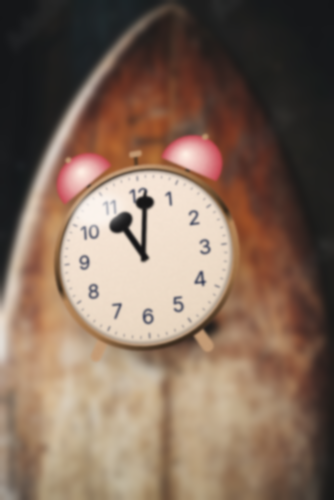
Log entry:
11 h 01 min
